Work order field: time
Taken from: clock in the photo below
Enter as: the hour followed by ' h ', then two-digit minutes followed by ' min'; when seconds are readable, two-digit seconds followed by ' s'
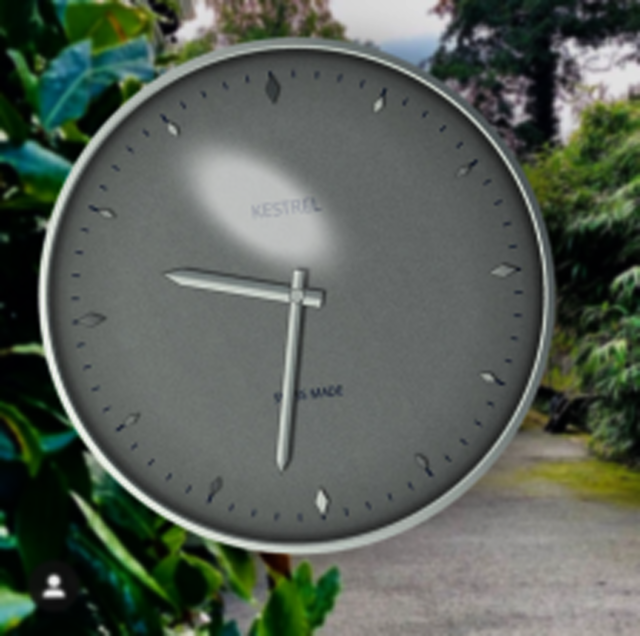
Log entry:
9 h 32 min
